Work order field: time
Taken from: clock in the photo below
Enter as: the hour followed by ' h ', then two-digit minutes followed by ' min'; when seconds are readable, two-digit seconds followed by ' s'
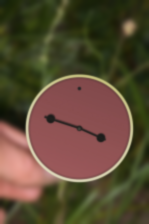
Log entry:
3 h 48 min
